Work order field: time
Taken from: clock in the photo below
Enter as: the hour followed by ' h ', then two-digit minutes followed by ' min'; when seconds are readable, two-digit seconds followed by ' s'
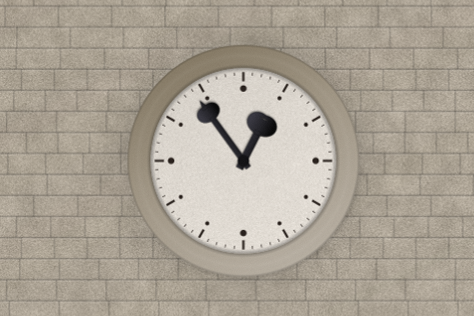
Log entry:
12 h 54 min
